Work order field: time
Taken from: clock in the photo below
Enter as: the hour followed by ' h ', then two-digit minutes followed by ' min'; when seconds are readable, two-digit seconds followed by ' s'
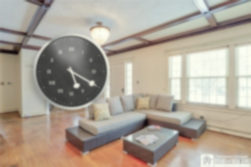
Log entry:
5 h 20 min
